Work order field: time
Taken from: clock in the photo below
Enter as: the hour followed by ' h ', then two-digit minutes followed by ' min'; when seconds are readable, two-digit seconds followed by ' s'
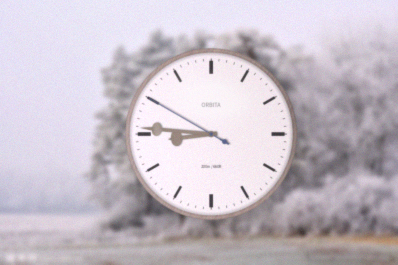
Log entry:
8 h 45 min 50 s
